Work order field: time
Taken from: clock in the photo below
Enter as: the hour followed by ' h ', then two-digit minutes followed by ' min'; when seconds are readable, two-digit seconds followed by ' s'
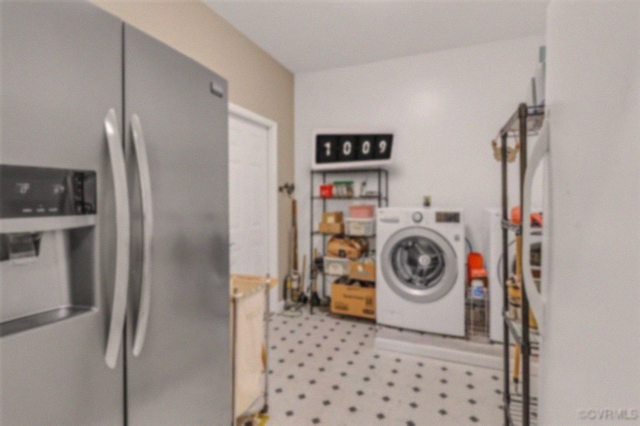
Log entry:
10 h 09 min
